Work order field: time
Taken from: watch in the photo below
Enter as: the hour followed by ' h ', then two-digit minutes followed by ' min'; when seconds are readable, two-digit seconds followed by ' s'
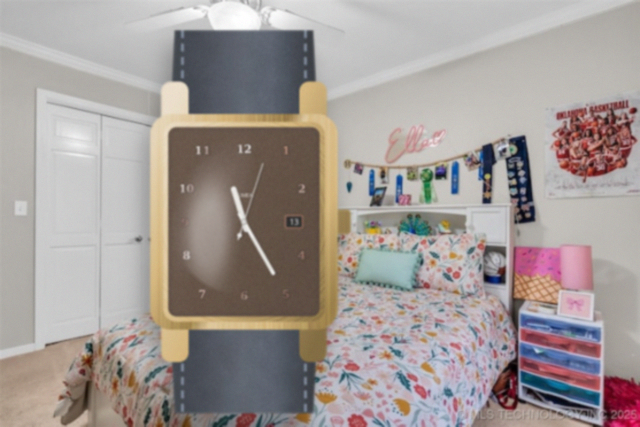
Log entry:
11 h 25 min 03 s
